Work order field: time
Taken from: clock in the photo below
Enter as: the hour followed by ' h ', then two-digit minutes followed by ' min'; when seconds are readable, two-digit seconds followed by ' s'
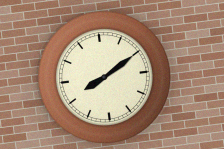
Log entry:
8 h 10 min
